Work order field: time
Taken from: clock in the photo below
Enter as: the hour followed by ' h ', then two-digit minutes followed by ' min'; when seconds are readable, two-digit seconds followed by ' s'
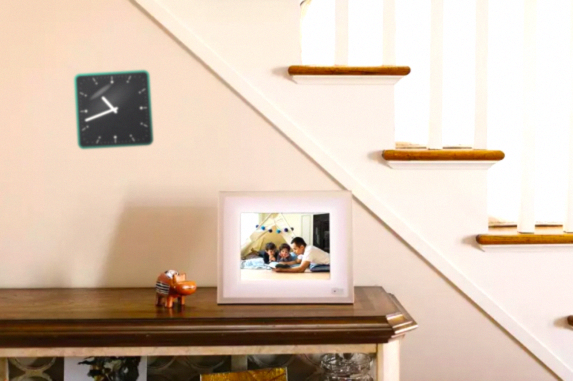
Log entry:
10 h 42 min
